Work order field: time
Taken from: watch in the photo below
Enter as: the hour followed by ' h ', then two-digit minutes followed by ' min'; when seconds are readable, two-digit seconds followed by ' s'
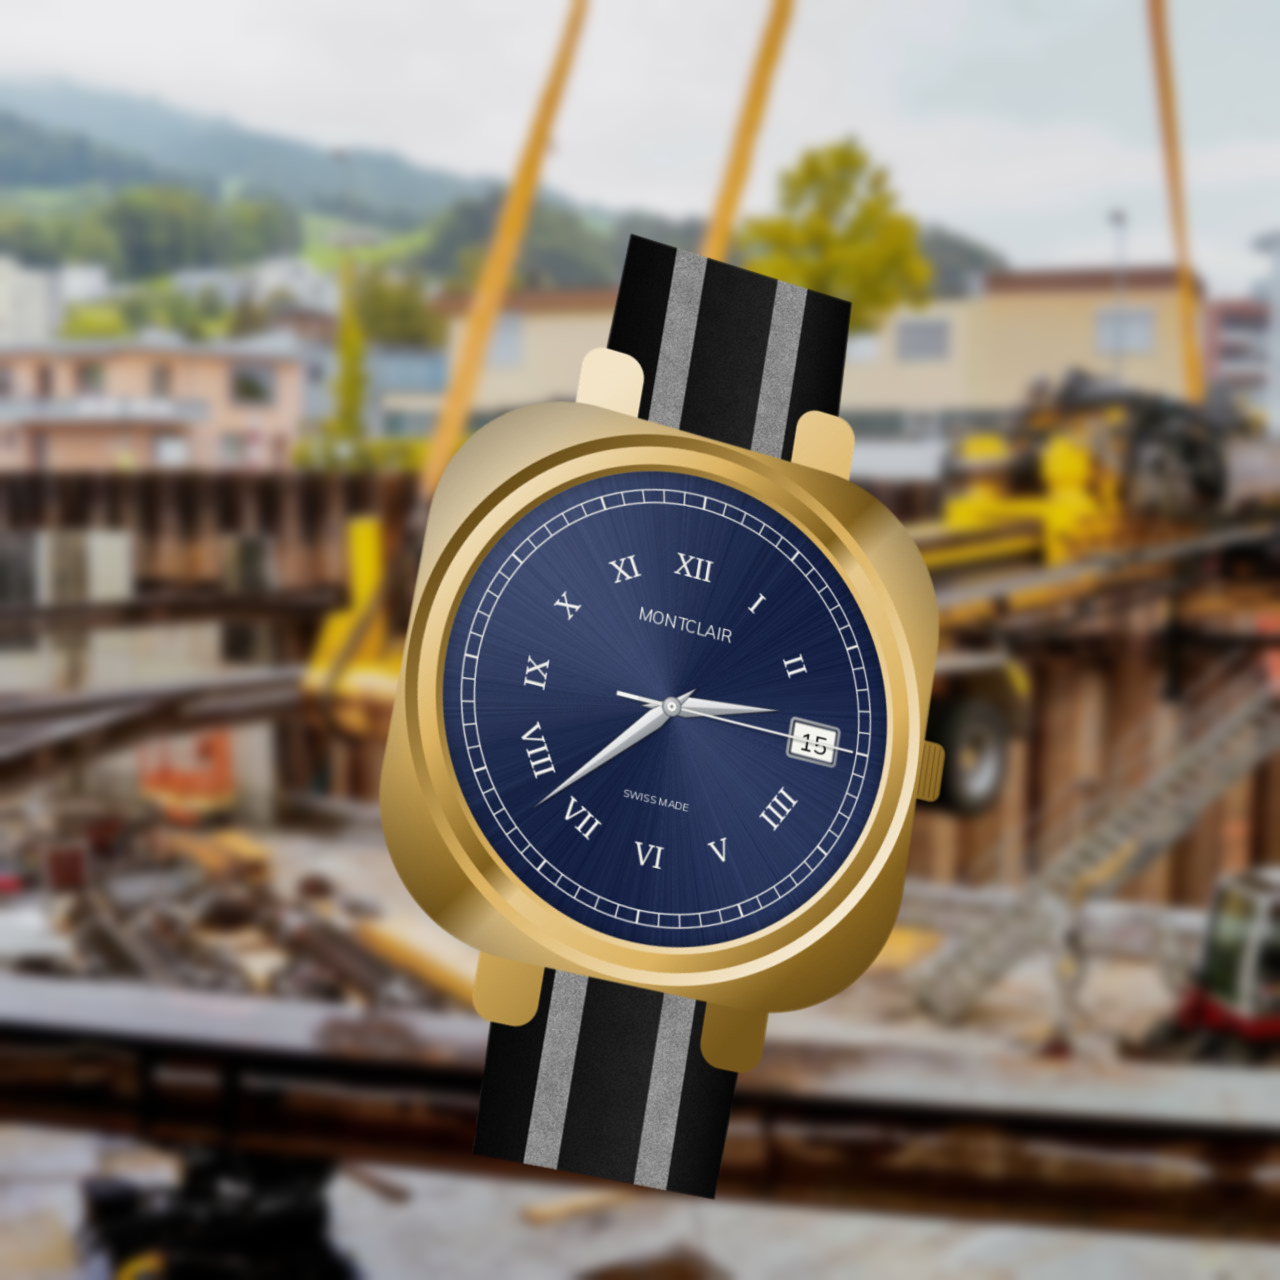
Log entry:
2 h 37 min 15 s
